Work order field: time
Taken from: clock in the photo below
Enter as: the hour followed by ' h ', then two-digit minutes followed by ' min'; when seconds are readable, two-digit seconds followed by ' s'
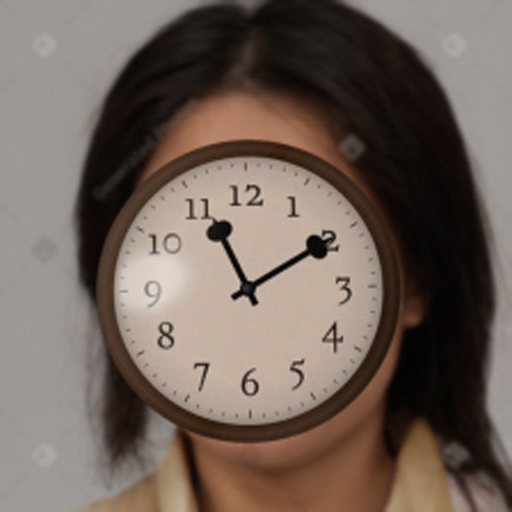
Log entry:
11 h 10 min
